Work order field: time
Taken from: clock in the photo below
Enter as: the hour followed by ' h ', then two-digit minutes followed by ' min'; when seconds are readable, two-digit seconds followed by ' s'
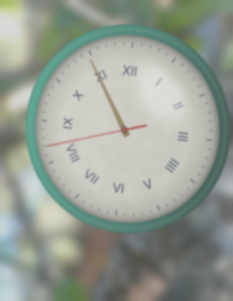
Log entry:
10 h 54 min 42 s
